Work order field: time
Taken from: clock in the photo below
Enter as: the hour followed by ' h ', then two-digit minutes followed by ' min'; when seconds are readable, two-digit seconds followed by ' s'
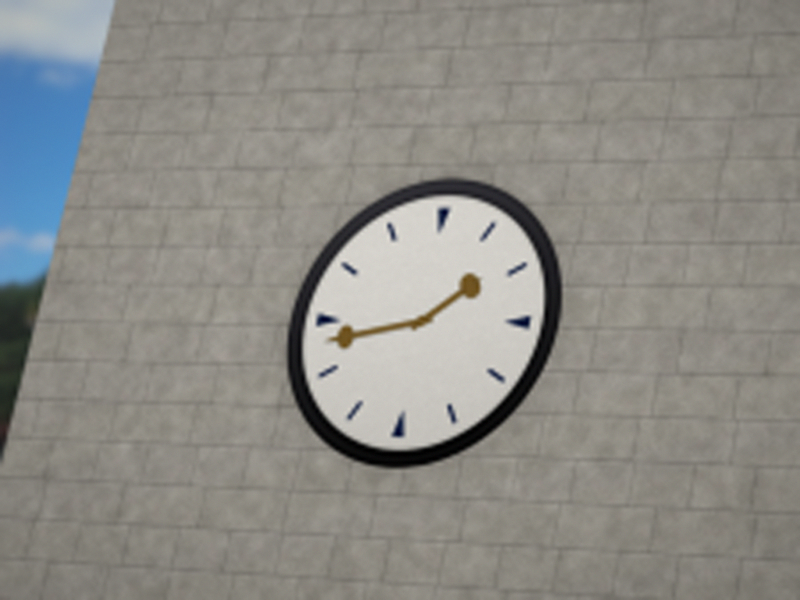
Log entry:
1 h 43 min
